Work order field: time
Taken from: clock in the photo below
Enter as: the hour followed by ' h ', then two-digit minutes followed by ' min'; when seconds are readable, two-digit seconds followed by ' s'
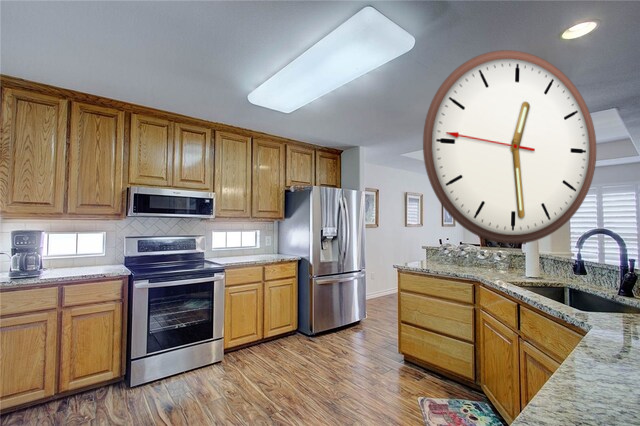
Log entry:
12 h 28 min 46 s
